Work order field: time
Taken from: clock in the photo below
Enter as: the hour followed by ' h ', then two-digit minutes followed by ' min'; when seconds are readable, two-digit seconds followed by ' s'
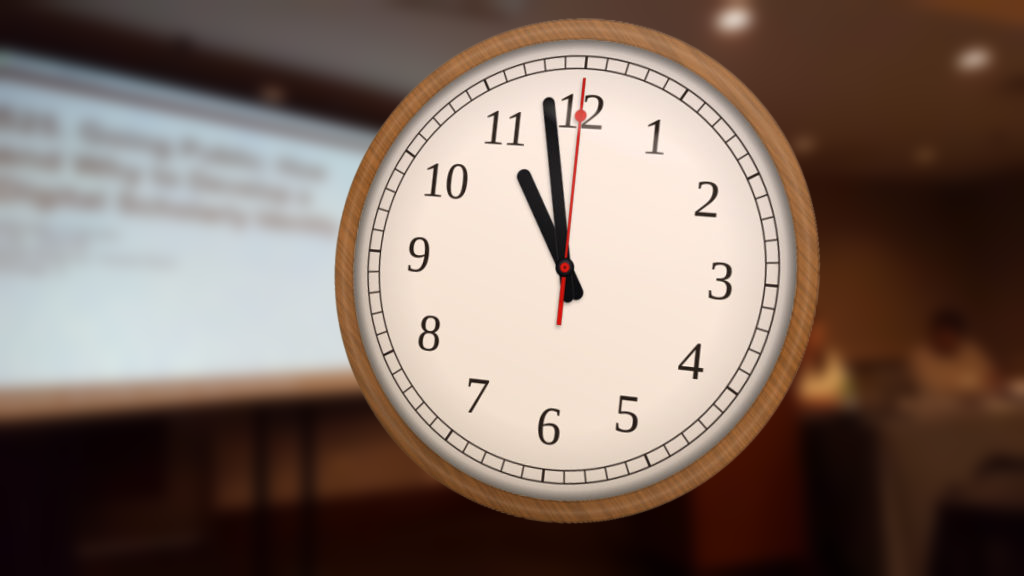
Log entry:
10 h 58 min 00 s
